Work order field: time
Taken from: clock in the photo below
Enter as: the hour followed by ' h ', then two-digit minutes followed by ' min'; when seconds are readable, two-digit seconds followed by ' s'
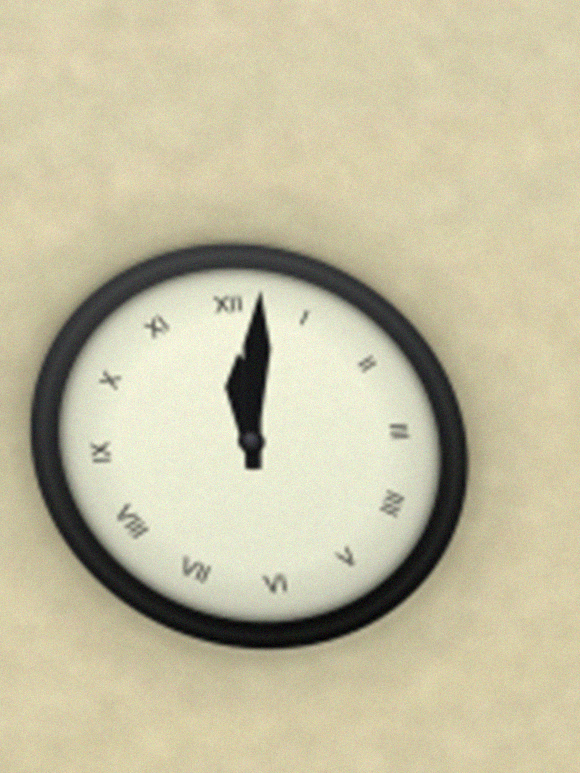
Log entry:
12 h 02 min
